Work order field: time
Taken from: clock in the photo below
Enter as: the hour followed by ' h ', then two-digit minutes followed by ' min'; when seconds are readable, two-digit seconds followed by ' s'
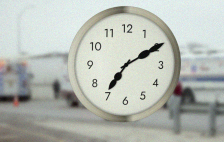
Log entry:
7 h 10 min
